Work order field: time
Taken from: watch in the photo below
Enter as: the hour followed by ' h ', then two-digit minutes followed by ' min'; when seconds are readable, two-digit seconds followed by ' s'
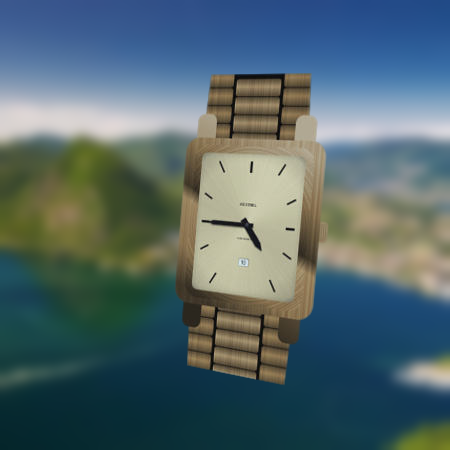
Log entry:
4 h 45 min
